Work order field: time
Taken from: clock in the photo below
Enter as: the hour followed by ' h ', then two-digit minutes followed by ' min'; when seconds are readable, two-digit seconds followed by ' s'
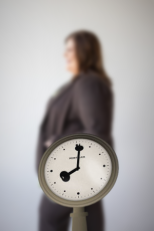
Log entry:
8 h 01 min
